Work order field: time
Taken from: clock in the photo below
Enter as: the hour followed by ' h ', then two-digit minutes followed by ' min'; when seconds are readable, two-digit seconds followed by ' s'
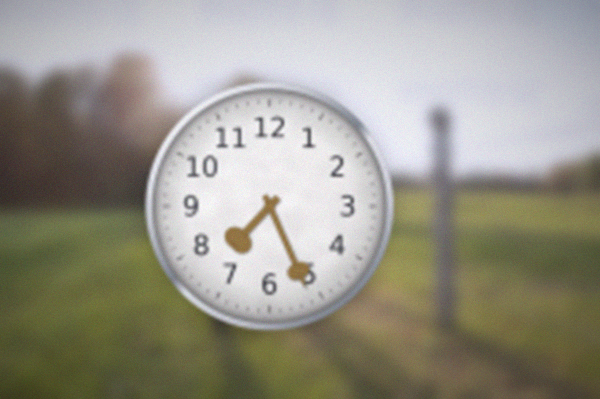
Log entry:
7 h 26 min
